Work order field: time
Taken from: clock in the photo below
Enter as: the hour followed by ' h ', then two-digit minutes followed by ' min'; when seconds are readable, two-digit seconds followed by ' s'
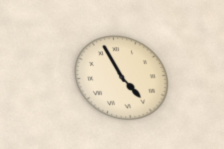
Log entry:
4 h 57 min
